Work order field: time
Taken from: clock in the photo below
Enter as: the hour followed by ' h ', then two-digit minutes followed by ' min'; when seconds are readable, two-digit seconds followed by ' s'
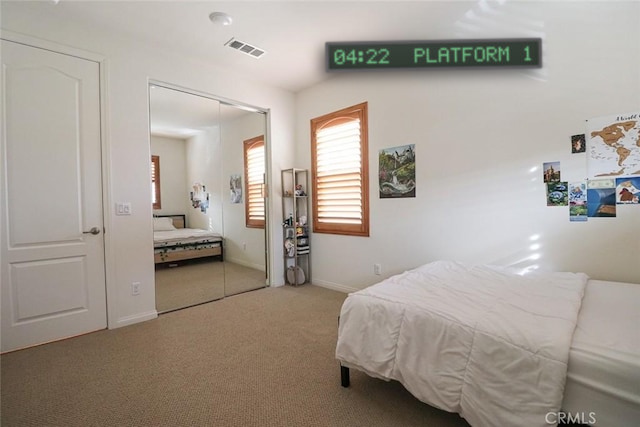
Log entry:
4 h 22 min
